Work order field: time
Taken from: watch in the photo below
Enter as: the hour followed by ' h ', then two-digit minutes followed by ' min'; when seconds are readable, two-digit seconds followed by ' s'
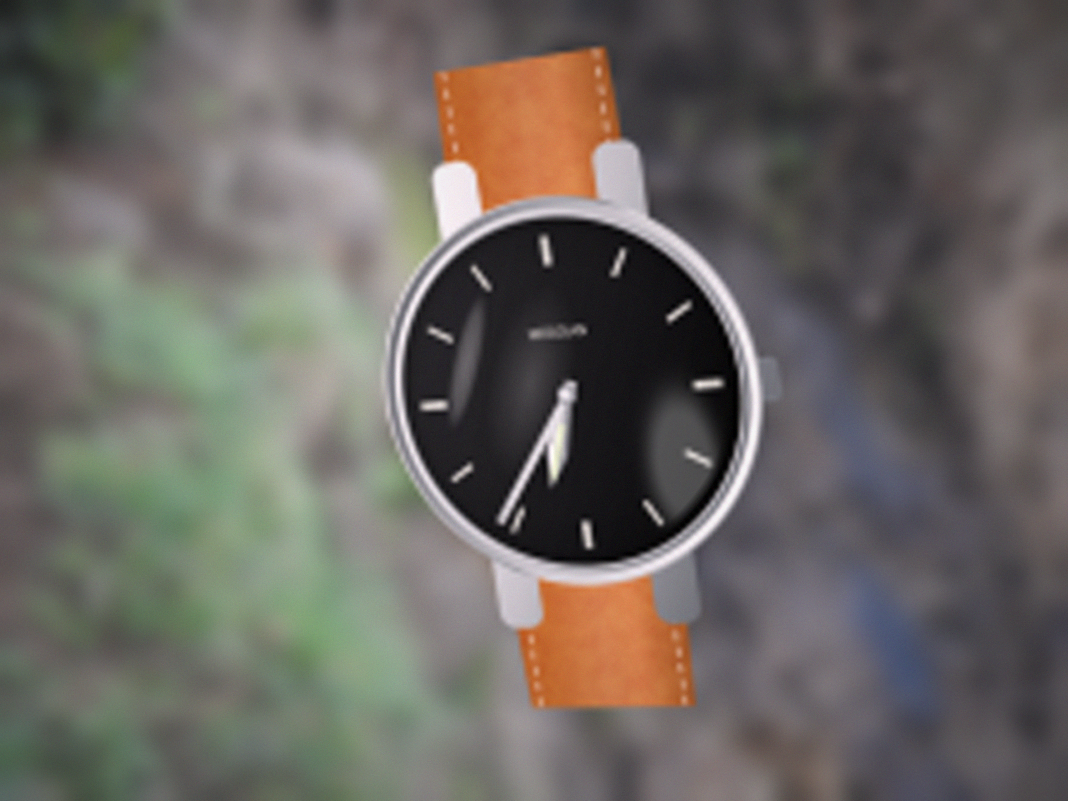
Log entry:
6 h 36 min
